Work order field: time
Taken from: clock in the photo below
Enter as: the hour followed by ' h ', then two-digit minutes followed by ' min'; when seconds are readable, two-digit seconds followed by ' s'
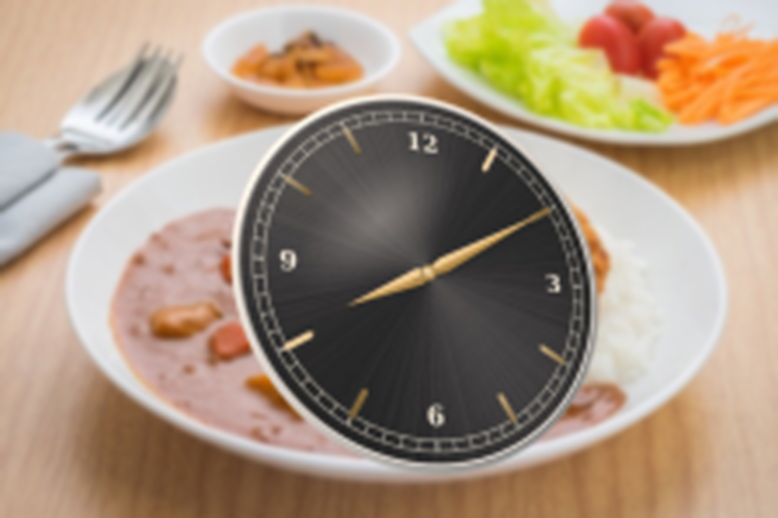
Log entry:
8 h 10 min
